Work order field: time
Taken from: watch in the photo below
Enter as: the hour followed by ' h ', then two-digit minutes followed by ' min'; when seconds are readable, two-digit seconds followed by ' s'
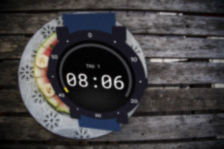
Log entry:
8 h 06 min
